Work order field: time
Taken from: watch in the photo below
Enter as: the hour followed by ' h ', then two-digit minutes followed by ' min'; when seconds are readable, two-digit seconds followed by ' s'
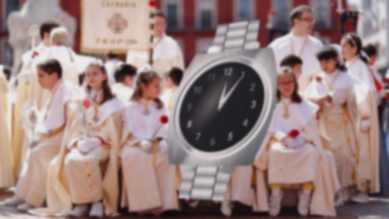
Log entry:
12 h 05 min
